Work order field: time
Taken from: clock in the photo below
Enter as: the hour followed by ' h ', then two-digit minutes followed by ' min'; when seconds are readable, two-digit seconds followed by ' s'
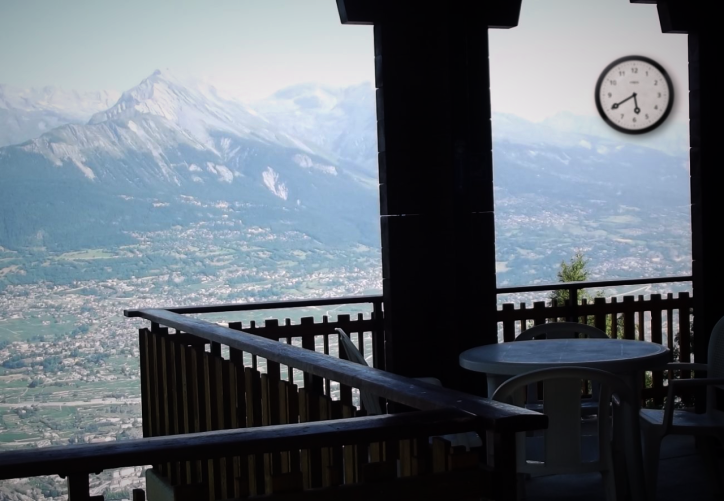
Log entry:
5 h 40 min
